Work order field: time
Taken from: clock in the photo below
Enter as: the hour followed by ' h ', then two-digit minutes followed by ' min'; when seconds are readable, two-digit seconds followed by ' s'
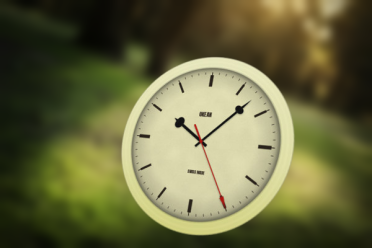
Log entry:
10 h 07 min 25 s
